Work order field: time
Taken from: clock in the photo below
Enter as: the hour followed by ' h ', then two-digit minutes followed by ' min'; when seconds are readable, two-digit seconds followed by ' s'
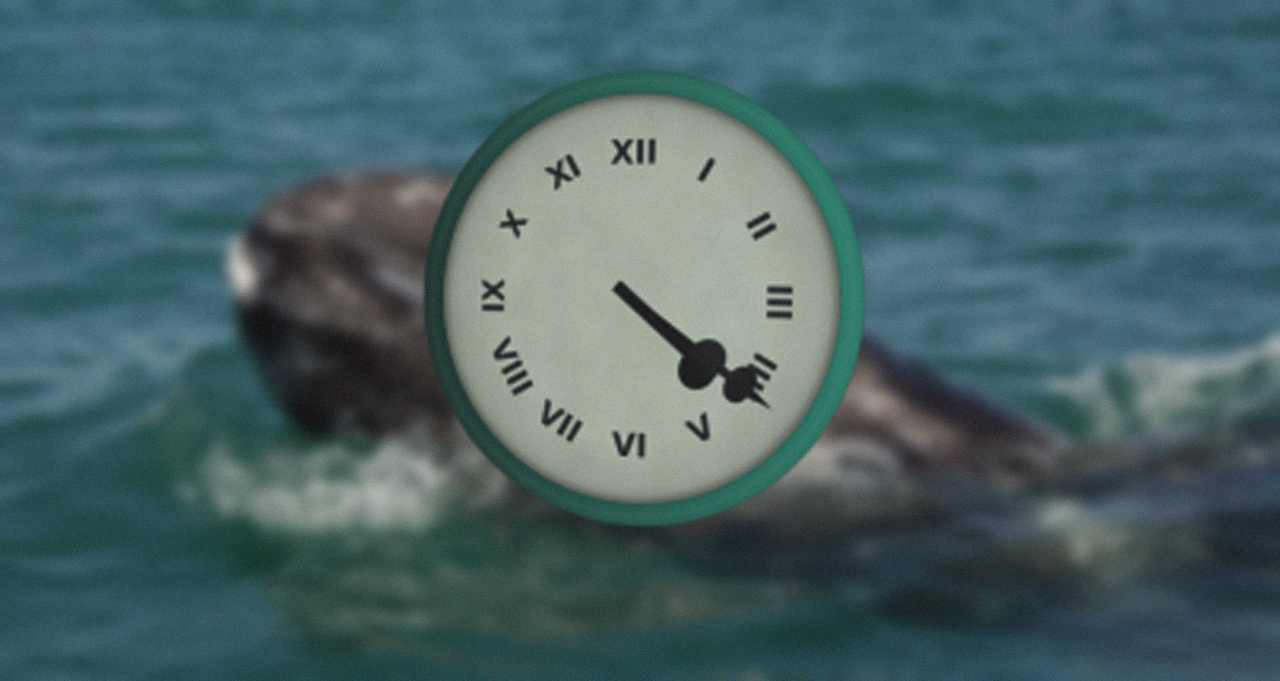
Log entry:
4 h 21 min
